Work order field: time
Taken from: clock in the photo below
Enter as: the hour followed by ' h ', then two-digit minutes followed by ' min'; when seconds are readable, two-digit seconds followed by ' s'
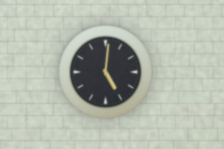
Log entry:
5 h 01 min
